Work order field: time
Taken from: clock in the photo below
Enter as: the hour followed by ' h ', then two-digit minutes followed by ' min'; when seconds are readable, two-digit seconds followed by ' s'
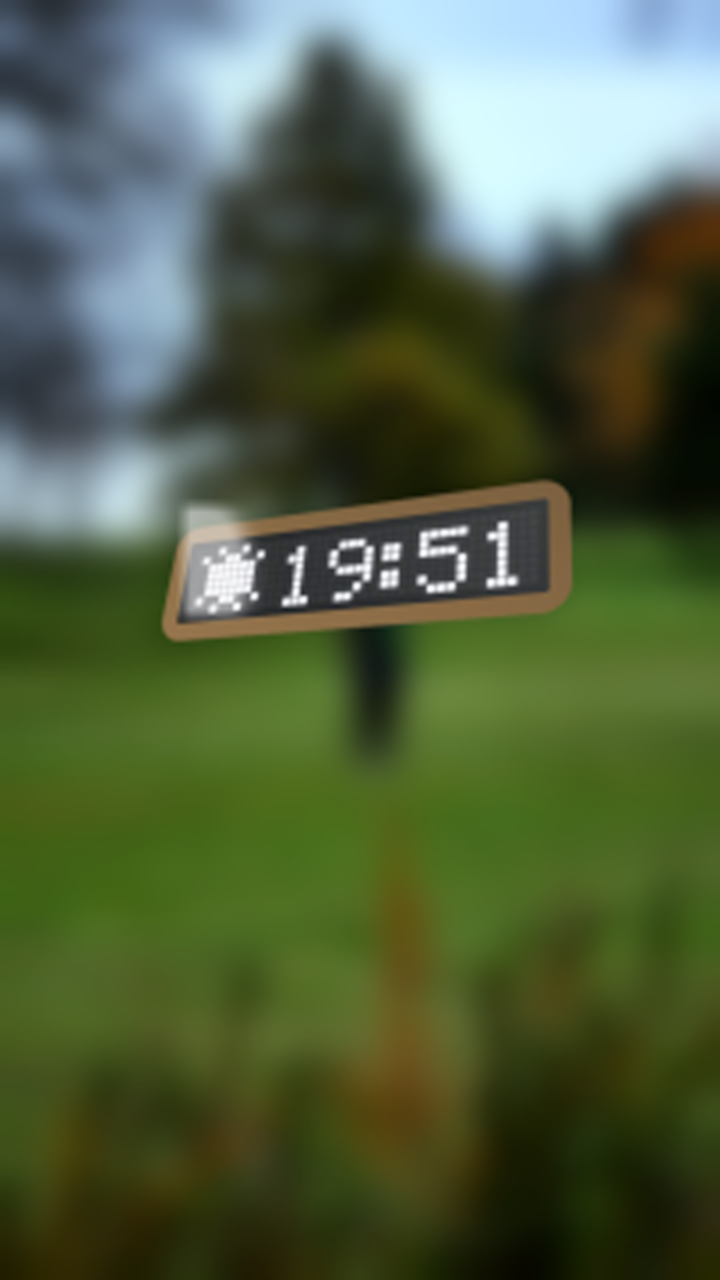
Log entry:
19 h 51 min
